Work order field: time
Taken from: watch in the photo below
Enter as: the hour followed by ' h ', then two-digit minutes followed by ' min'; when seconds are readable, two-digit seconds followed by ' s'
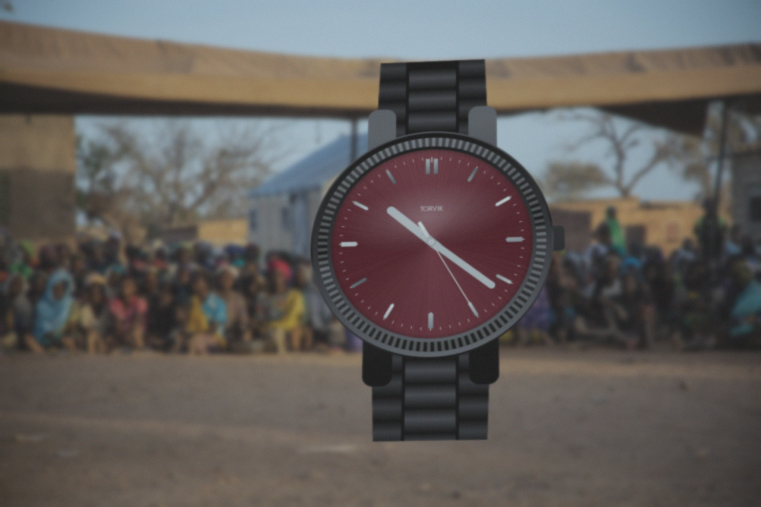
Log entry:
10 h 21 min 25 s
